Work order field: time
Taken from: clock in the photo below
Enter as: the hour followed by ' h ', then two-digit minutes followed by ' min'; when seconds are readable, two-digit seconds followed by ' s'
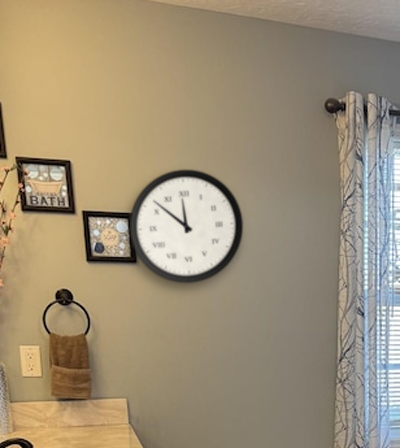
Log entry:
11 h 52 min
